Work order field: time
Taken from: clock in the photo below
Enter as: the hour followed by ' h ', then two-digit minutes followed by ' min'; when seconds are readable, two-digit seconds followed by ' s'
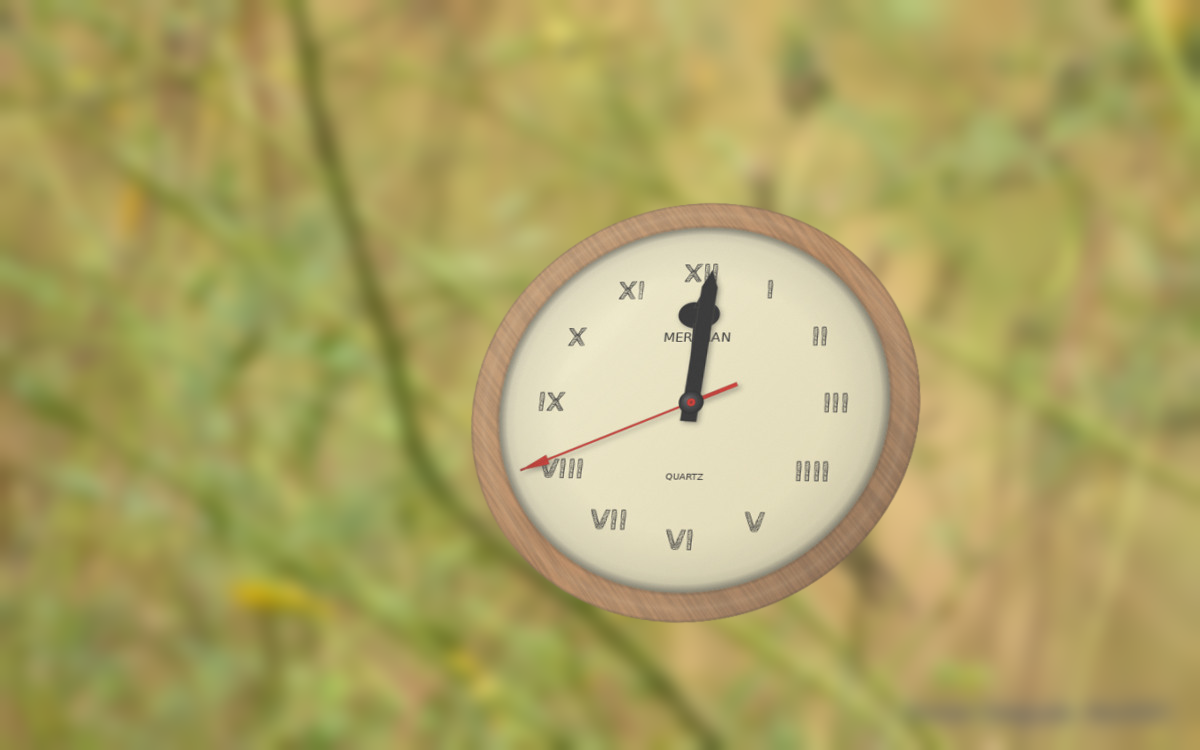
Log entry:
12 h 00 min 41 s
